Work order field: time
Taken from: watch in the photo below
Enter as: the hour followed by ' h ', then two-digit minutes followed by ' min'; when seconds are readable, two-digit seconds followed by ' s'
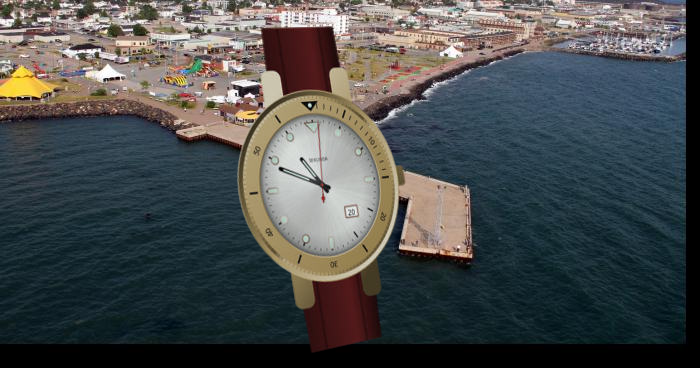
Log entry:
10 h 49 min 01 s
